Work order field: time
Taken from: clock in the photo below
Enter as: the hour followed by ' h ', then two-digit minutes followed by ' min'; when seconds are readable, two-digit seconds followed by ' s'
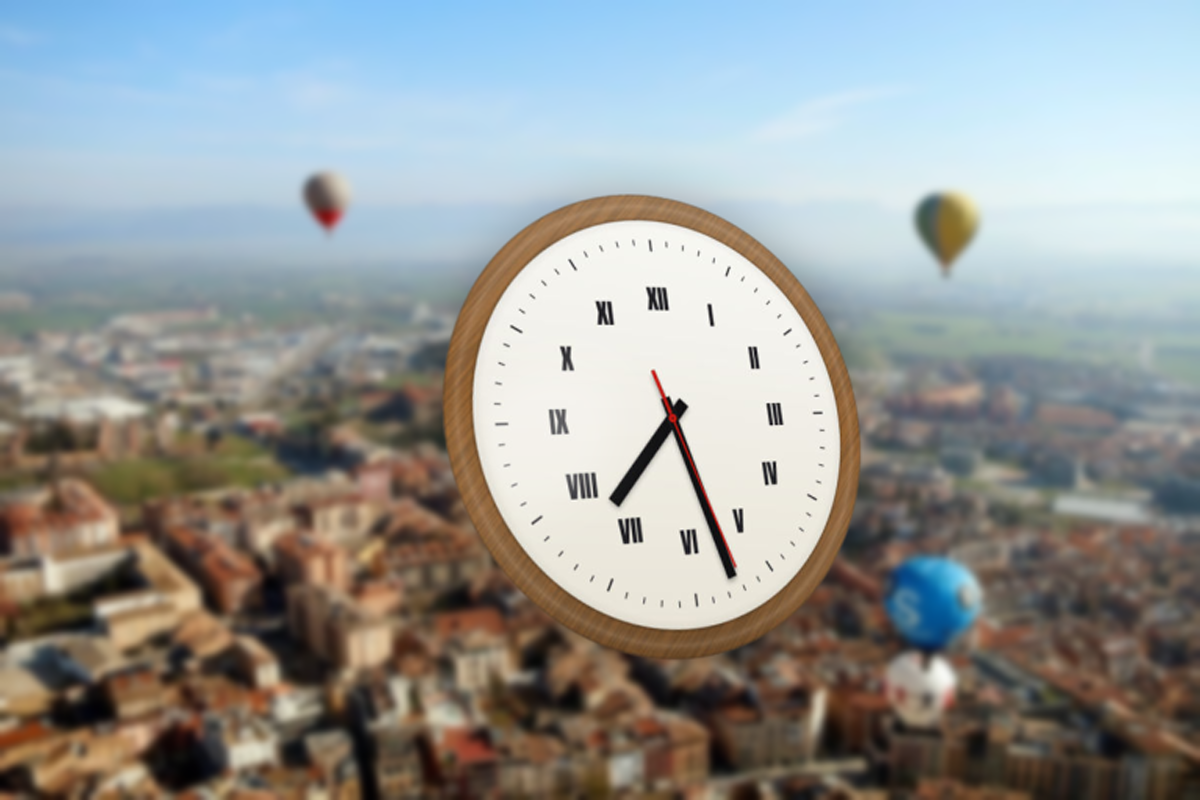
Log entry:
7 h 27 min 27 s
